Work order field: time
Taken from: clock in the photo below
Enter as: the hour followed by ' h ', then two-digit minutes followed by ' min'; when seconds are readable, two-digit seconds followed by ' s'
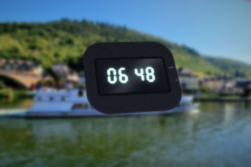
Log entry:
6 h 48 min
